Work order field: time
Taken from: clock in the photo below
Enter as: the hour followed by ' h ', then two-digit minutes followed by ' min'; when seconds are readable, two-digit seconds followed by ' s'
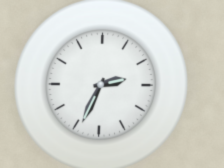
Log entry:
2 h 34 min
